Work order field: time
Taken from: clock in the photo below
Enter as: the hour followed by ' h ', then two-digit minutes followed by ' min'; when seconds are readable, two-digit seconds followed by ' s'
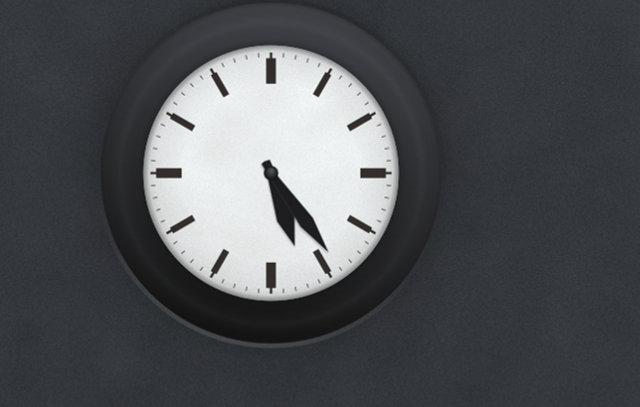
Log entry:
5 h 24 min
